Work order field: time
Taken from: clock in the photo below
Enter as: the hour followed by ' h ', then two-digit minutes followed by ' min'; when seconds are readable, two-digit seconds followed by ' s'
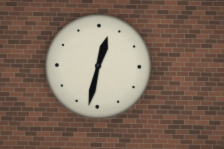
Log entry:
12 h 32 min
